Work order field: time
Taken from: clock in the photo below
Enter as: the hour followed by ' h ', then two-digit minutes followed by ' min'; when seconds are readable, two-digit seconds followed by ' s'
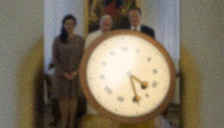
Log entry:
4 h 29 min
